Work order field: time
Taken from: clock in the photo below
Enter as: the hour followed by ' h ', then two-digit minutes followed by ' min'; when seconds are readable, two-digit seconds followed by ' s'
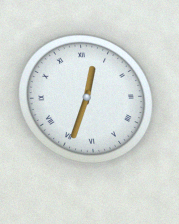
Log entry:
12 h 34 min
